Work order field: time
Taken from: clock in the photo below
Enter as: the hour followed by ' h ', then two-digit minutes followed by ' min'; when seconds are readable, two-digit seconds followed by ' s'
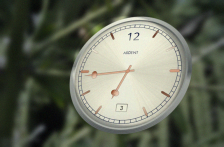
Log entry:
6 h 44 min
